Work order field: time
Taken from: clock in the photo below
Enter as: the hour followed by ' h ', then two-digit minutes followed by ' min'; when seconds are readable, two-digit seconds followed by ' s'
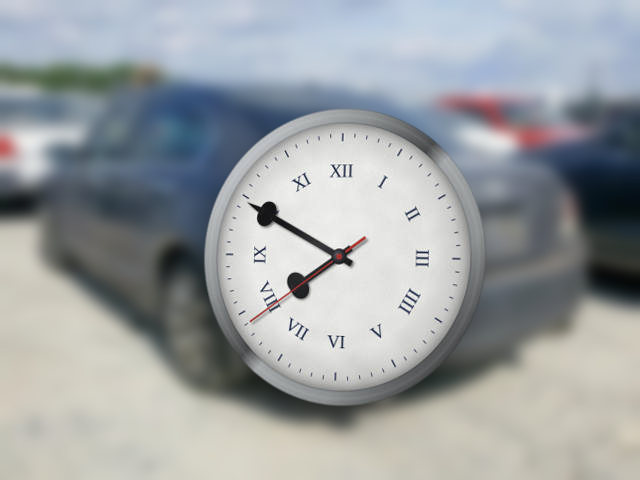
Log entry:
7 h 49 min 39 s
